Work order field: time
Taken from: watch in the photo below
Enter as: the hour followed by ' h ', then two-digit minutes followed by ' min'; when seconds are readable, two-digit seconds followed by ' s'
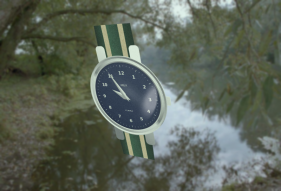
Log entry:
9 h 55 min
